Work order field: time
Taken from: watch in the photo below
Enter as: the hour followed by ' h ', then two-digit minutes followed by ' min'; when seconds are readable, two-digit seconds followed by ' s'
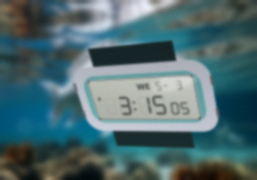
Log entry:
3 h 15 min 05 s
